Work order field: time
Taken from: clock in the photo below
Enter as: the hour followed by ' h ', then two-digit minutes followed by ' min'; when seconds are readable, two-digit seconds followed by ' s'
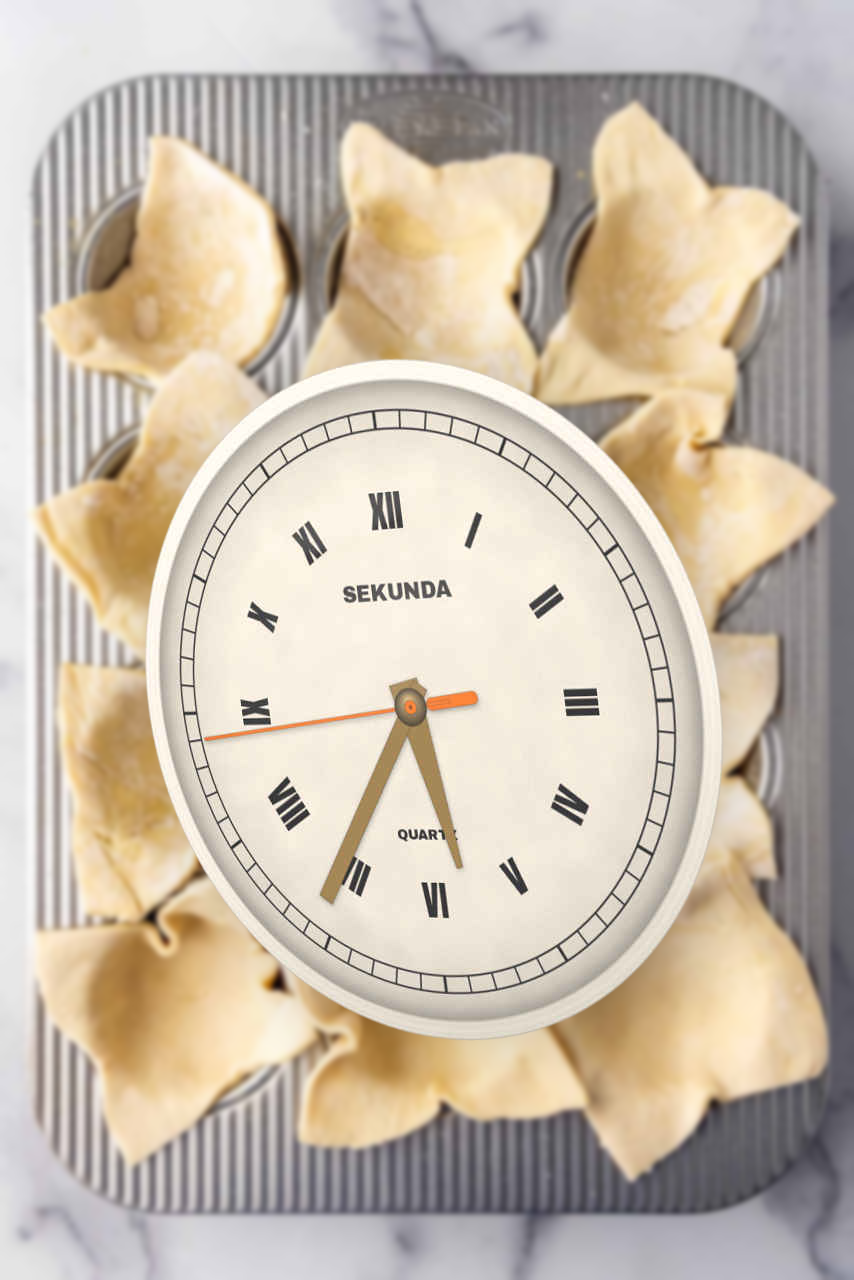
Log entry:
5 h 35 min 44 s
